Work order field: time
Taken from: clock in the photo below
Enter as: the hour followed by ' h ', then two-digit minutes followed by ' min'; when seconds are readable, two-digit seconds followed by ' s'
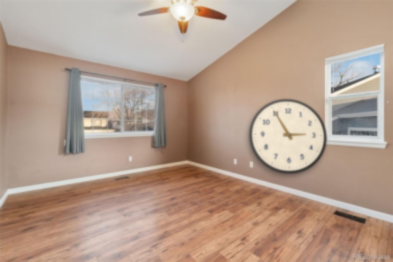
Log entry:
2 h 55 min
